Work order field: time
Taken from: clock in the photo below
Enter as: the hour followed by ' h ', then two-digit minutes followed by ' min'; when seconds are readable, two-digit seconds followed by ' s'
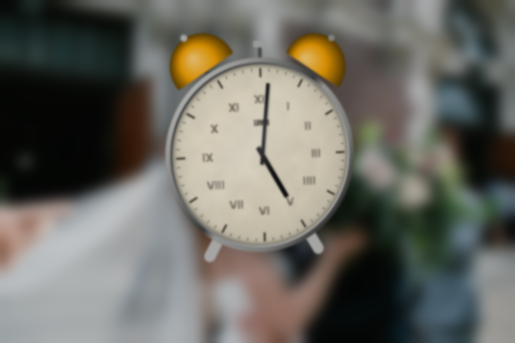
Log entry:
5 h 01 min
